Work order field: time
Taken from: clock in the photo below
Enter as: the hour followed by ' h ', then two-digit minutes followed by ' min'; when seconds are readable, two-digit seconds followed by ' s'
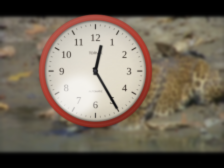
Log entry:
12 h 25 min
